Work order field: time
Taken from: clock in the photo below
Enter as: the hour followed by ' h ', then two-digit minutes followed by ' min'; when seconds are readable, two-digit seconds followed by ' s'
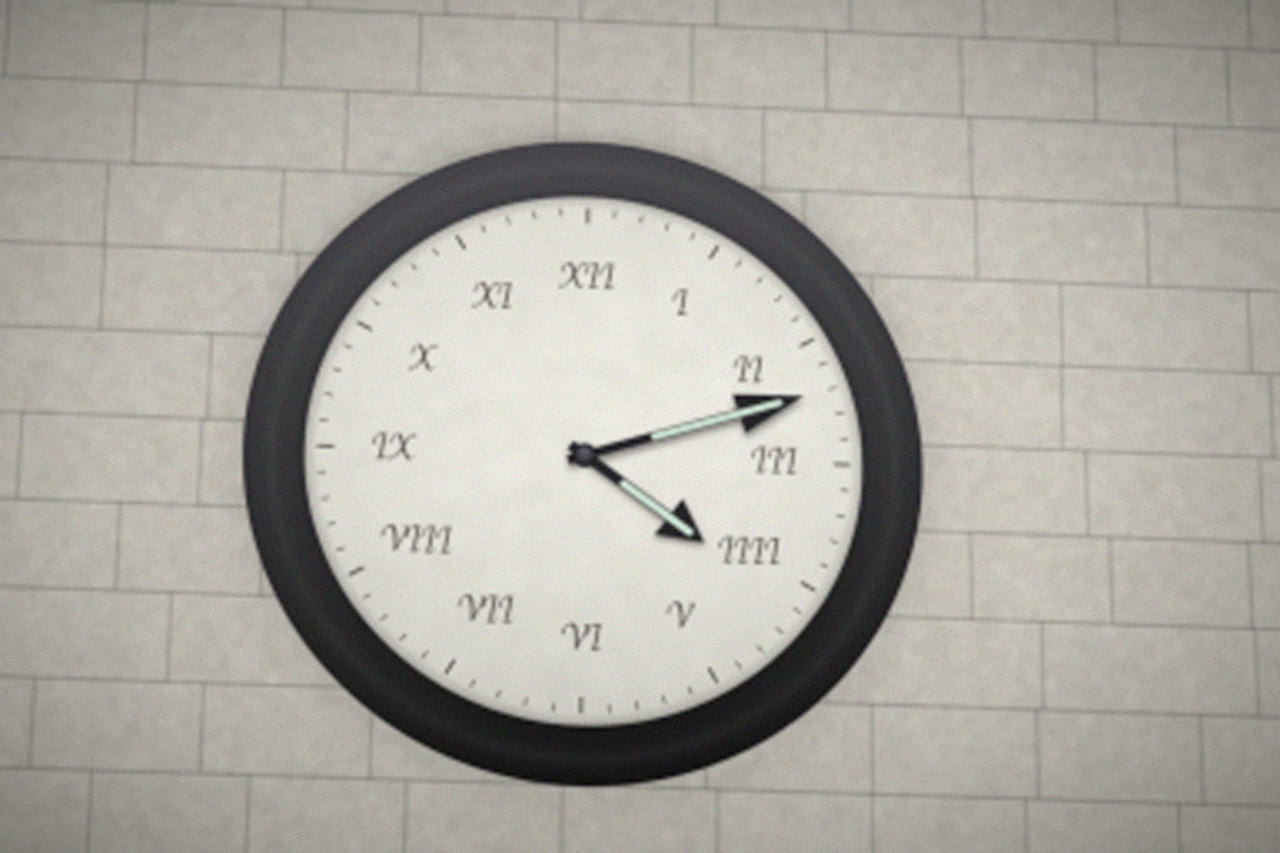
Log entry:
4 h 12 min
